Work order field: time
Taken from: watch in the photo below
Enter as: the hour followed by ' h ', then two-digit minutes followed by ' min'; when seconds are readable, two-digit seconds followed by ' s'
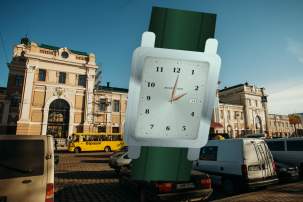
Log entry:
2 h 01 min
